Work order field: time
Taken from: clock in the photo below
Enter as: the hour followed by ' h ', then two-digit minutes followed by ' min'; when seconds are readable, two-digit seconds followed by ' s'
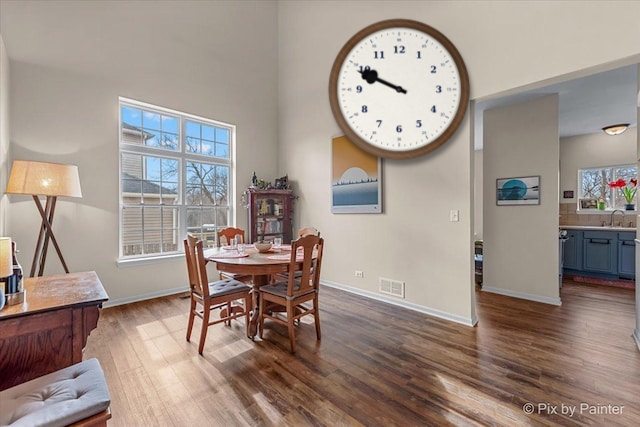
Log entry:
9 h 49 min
